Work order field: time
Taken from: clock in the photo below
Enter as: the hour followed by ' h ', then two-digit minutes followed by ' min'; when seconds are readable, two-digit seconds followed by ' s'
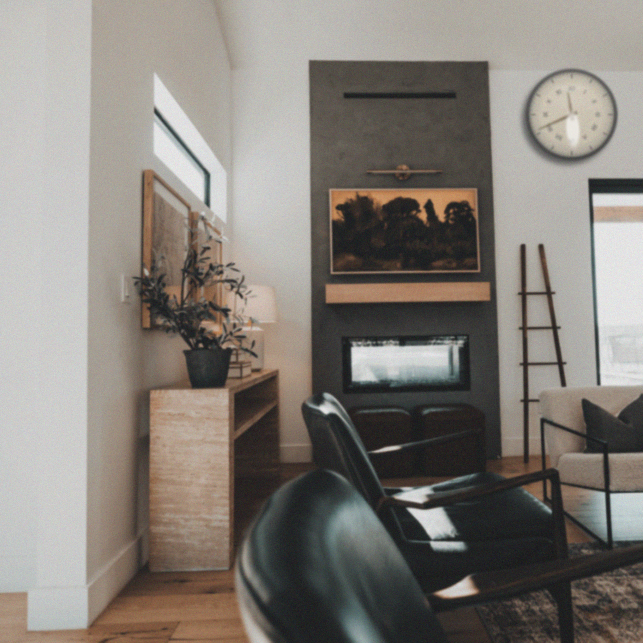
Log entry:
11 h 41 min
